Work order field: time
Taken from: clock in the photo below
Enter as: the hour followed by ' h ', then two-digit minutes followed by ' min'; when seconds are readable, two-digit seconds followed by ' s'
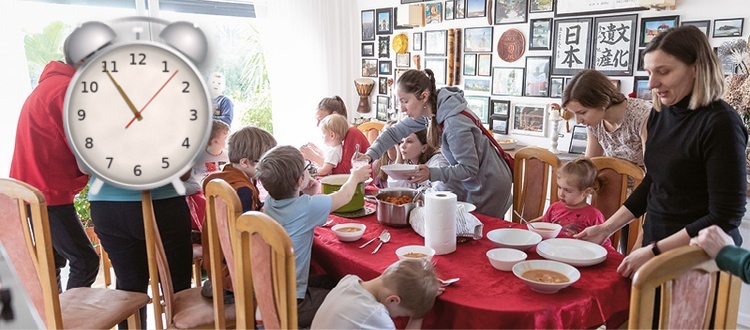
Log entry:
10 h 54 min 07 s
